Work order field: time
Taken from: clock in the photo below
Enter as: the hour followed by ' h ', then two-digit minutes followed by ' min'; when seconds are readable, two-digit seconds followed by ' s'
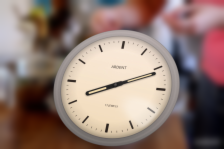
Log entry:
8 h 11 min
